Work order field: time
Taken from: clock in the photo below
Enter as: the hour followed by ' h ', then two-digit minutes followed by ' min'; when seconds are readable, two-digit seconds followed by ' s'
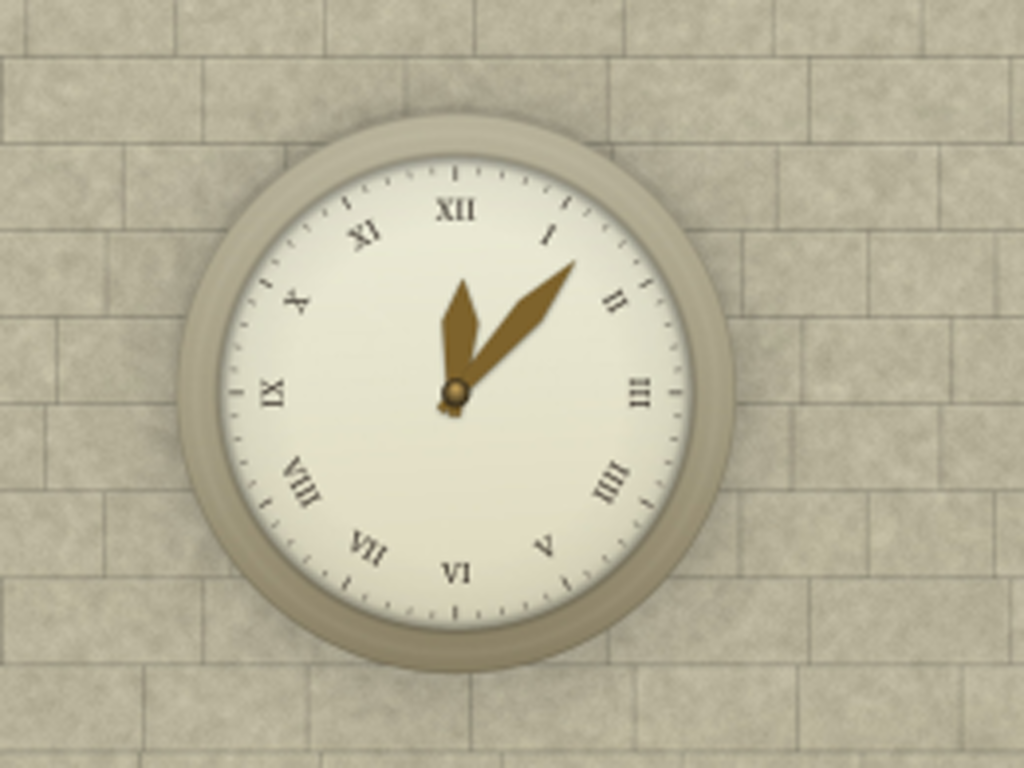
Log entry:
12 h 07 min
